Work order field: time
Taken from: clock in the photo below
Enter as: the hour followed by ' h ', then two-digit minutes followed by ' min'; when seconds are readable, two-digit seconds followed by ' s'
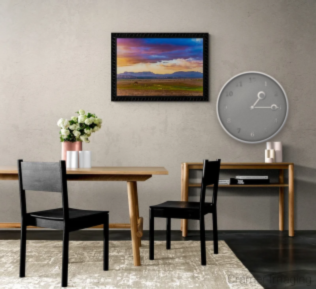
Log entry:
1 h 15 min
